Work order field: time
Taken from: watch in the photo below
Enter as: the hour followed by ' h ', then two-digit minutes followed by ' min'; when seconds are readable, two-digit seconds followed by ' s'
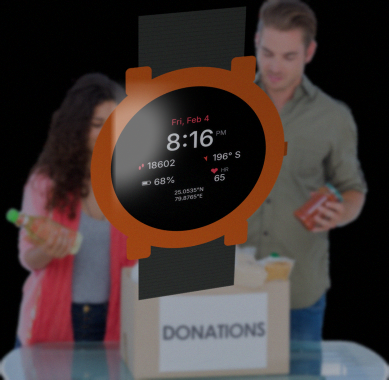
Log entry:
8 h 16 min
